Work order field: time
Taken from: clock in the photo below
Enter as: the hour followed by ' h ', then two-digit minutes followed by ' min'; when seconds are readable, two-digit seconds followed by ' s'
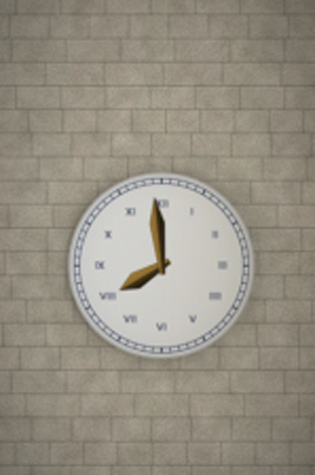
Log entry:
7 h 59 min
